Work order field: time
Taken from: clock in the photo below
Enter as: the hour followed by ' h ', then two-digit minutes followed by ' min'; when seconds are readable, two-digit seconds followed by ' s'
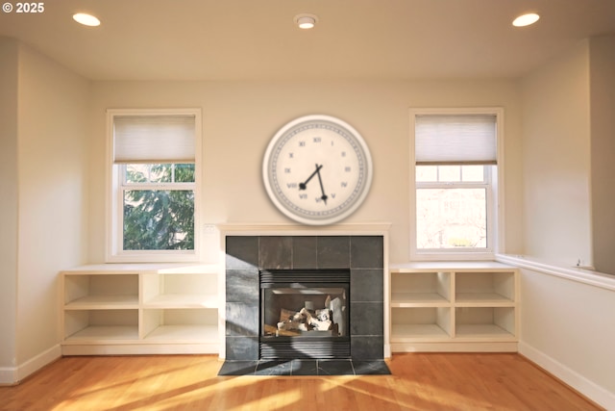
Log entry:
7 h 28 min
